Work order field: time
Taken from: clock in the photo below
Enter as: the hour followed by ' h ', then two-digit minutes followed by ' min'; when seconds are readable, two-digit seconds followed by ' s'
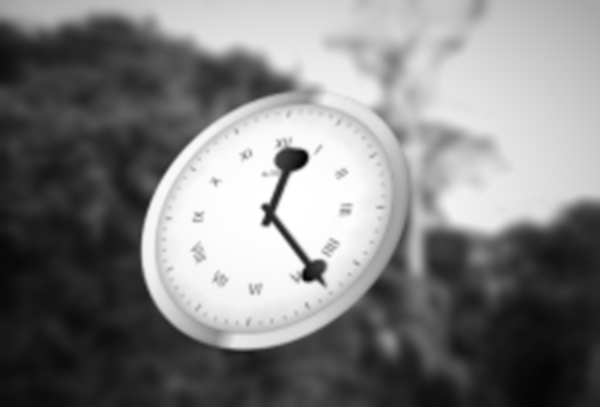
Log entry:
12 h 23 min
